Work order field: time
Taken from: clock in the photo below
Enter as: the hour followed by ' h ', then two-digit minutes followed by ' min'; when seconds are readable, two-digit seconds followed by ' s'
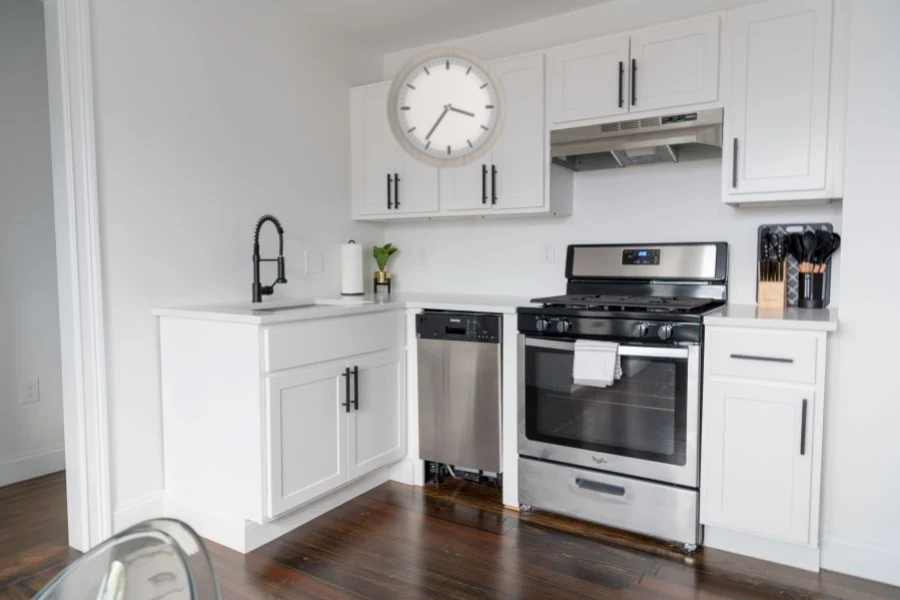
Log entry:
3 h 36 min
